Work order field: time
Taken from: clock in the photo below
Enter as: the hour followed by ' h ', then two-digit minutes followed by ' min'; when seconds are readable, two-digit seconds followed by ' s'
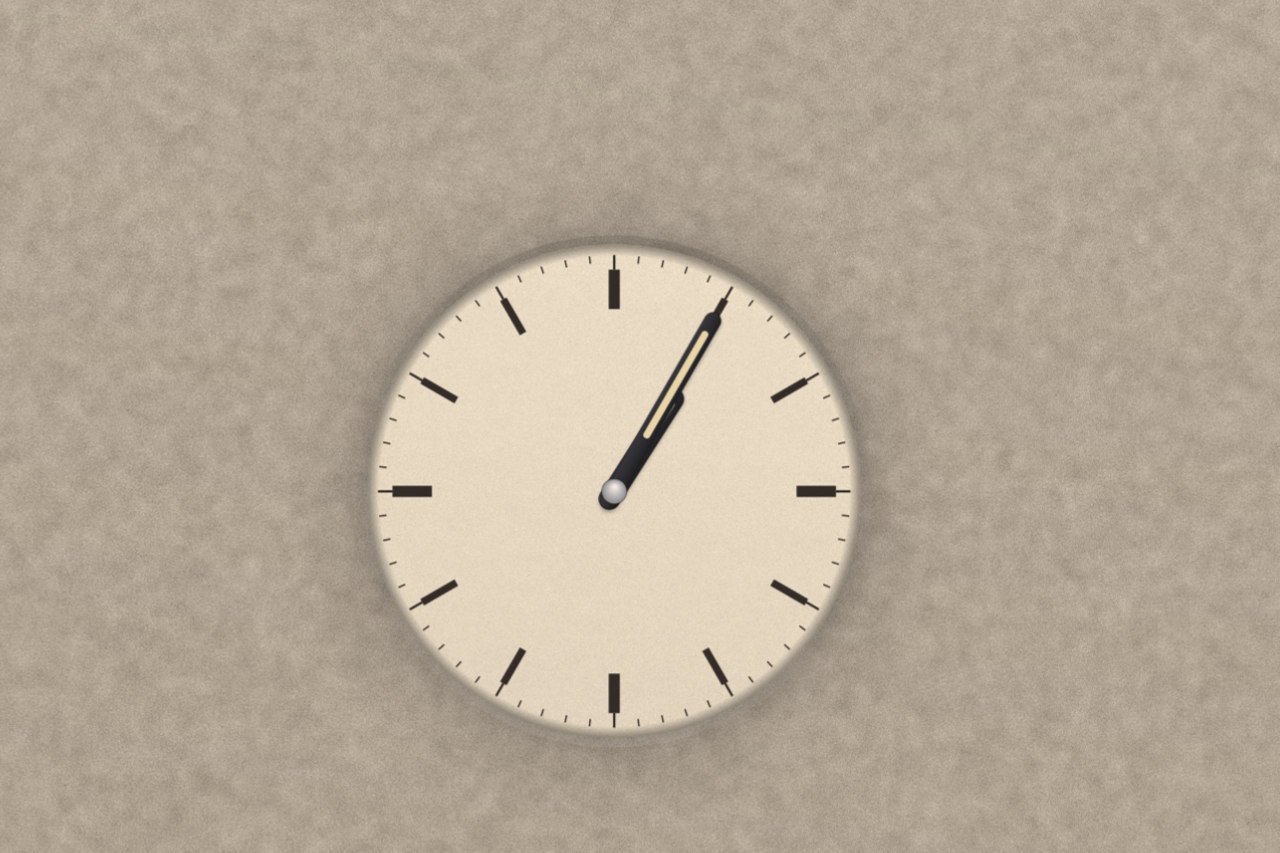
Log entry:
1 h 05 min
